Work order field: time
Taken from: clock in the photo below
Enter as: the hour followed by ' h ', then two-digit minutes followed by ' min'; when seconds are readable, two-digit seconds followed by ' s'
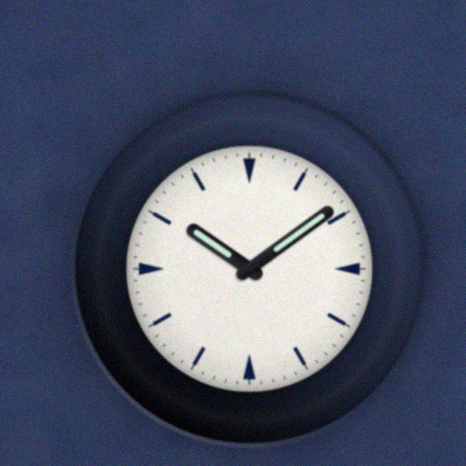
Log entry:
10 h 09 min
